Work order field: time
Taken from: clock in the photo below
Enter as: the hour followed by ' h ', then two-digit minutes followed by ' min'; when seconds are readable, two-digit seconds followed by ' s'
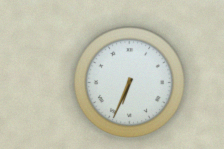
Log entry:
6 h 34 min
